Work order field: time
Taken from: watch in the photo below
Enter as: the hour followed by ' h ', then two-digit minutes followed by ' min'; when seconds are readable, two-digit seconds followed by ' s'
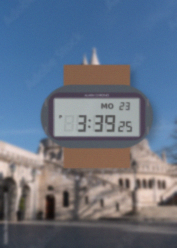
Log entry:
3 h 39 min 25 s
